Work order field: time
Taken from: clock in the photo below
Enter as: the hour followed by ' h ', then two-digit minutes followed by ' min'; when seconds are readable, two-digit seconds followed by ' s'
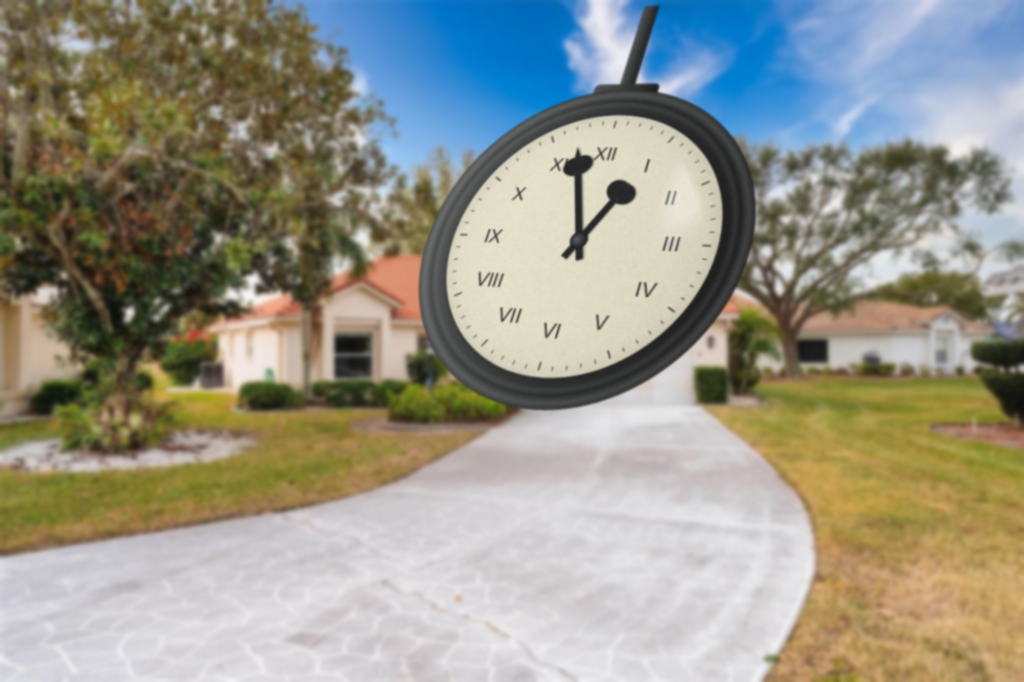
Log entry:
12 h 57 min
